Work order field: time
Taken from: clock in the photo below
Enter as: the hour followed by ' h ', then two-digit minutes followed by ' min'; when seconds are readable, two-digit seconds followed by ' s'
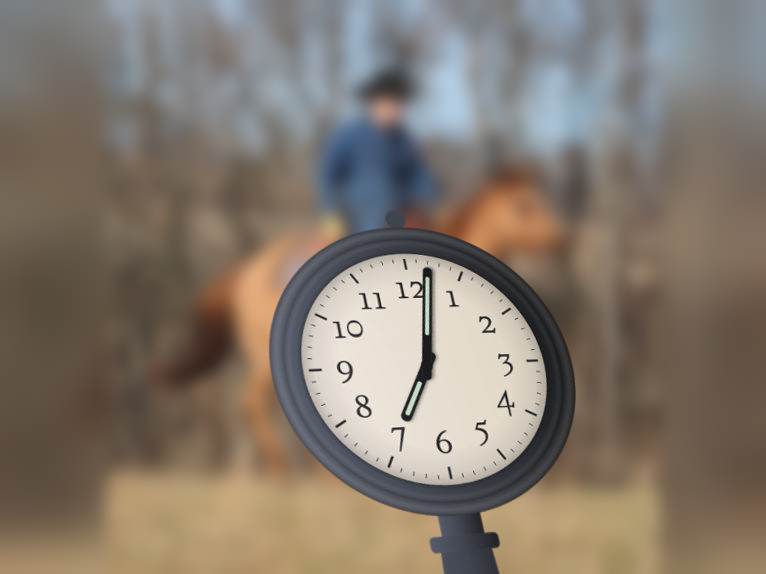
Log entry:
7 h 02 min
